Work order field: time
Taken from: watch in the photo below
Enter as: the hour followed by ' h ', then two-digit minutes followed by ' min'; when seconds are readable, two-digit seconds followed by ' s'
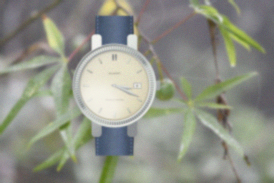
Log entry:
3 h 19 min
